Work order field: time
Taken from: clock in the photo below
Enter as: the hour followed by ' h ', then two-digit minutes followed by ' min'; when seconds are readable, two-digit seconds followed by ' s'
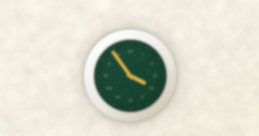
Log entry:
3 h 54 min
